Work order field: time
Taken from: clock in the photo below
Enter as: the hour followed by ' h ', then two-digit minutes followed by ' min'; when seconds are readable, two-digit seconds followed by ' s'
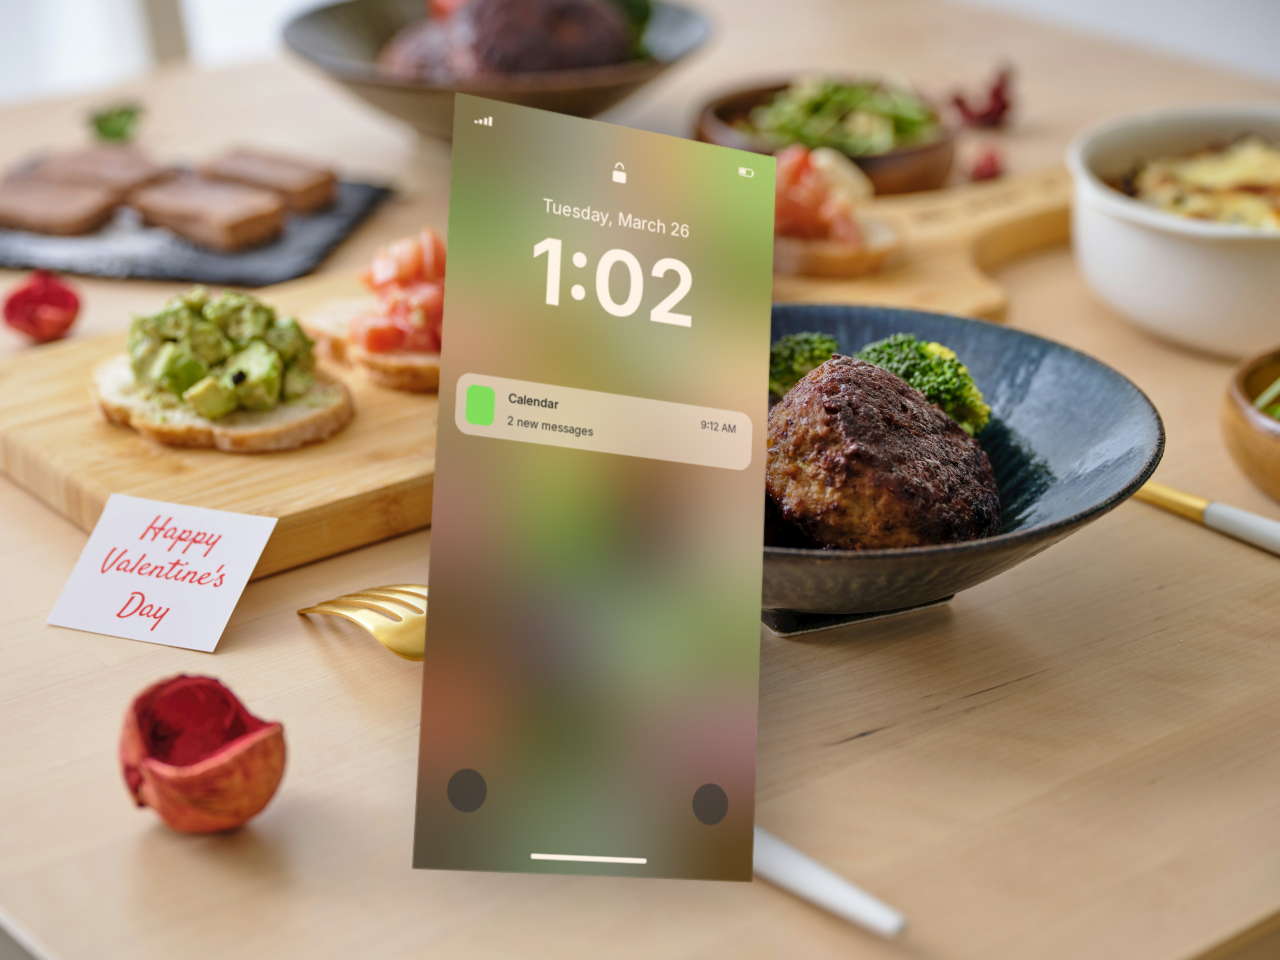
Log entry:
1 h 02 min
